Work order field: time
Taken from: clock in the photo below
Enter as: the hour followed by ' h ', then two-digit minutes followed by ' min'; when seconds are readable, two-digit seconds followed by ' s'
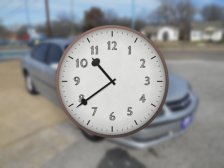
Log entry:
10 h 39 min
